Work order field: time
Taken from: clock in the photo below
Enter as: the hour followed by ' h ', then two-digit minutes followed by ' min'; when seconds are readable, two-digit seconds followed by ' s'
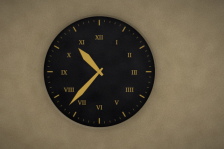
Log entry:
10 h 37 min
